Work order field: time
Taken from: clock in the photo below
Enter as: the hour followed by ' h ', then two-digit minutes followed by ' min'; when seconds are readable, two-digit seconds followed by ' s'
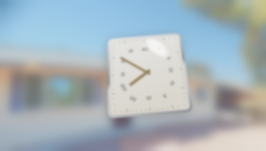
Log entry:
7 h 51 min
